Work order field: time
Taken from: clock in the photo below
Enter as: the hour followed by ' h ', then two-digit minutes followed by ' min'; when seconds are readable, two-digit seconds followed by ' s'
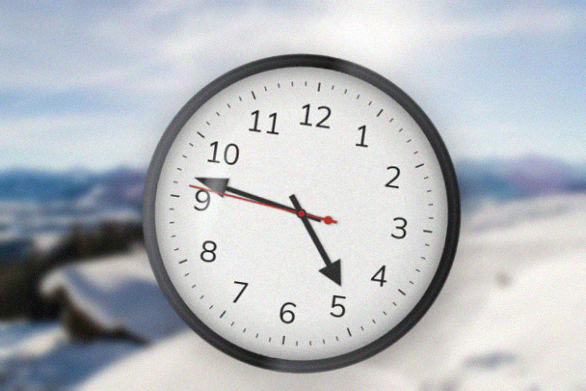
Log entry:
4 h 46 min 46 s
